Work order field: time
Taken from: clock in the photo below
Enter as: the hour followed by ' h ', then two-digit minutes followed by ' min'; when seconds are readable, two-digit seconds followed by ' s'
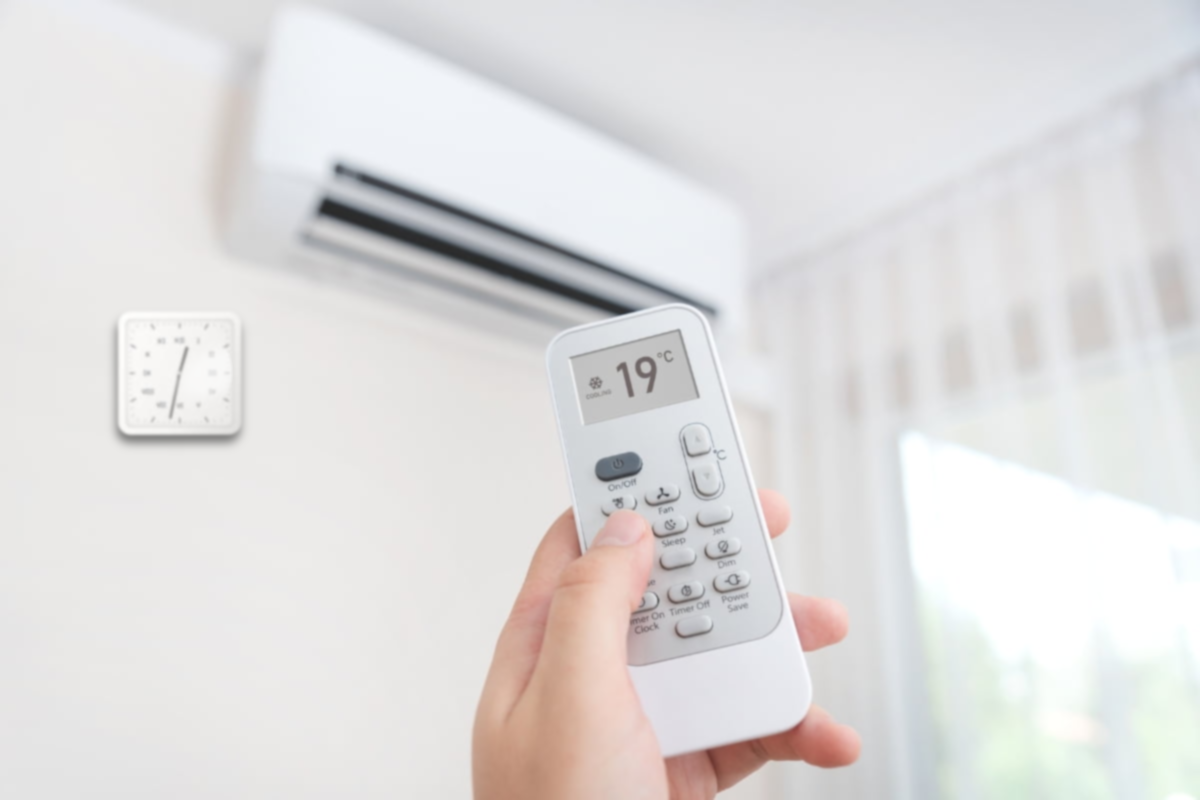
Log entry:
12 h 32 min
